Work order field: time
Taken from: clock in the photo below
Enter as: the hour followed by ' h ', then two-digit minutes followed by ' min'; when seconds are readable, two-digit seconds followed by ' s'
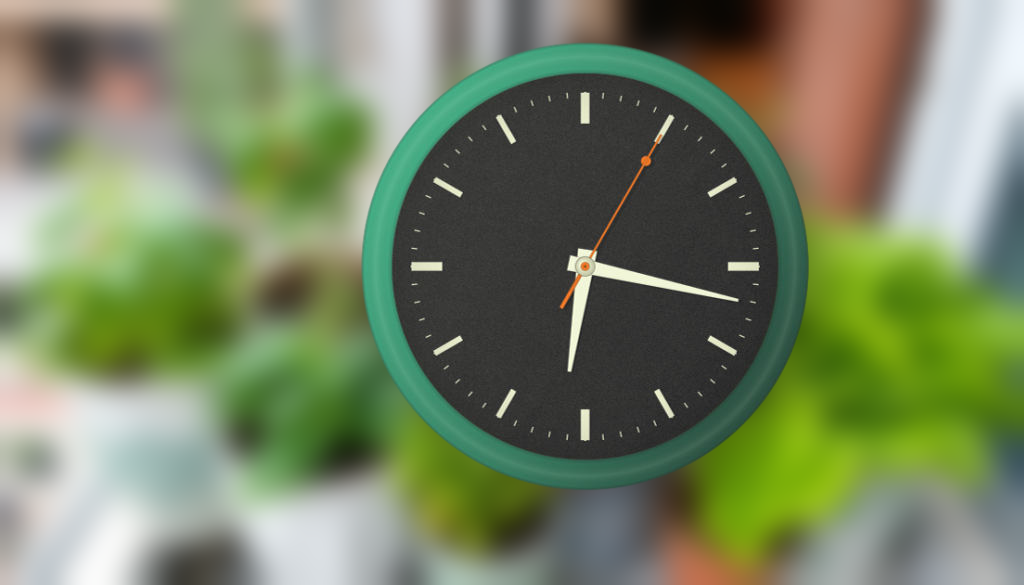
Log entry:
6 h 17 min 05 s
